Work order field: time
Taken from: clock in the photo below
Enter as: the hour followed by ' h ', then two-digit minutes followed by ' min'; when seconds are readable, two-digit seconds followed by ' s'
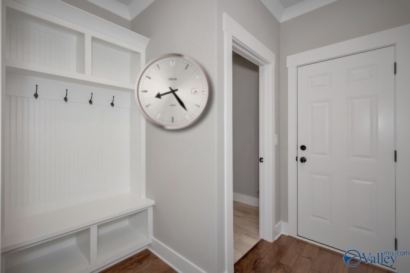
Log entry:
8 h 24 min
